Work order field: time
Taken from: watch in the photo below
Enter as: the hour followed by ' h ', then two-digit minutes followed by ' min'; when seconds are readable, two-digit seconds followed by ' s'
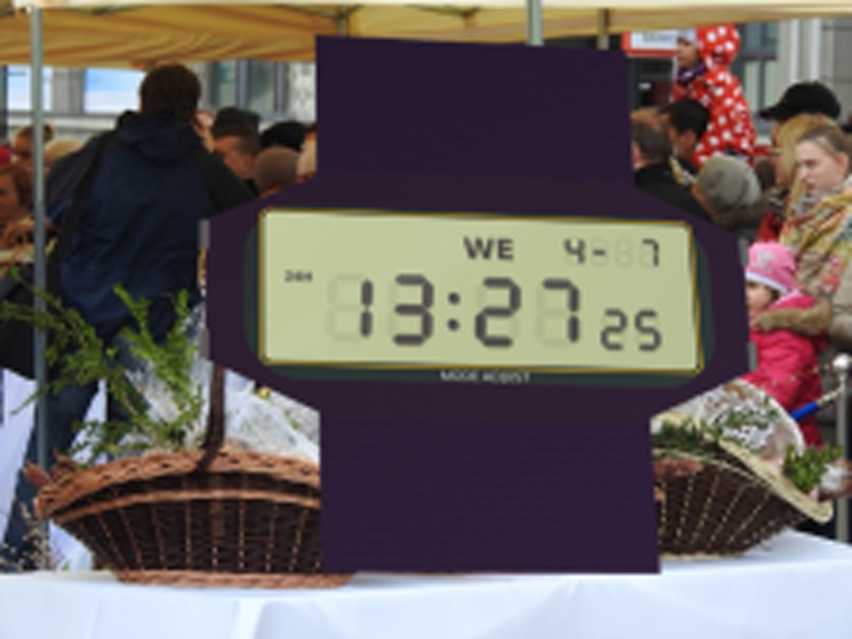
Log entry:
13 h 27 min 25 s
